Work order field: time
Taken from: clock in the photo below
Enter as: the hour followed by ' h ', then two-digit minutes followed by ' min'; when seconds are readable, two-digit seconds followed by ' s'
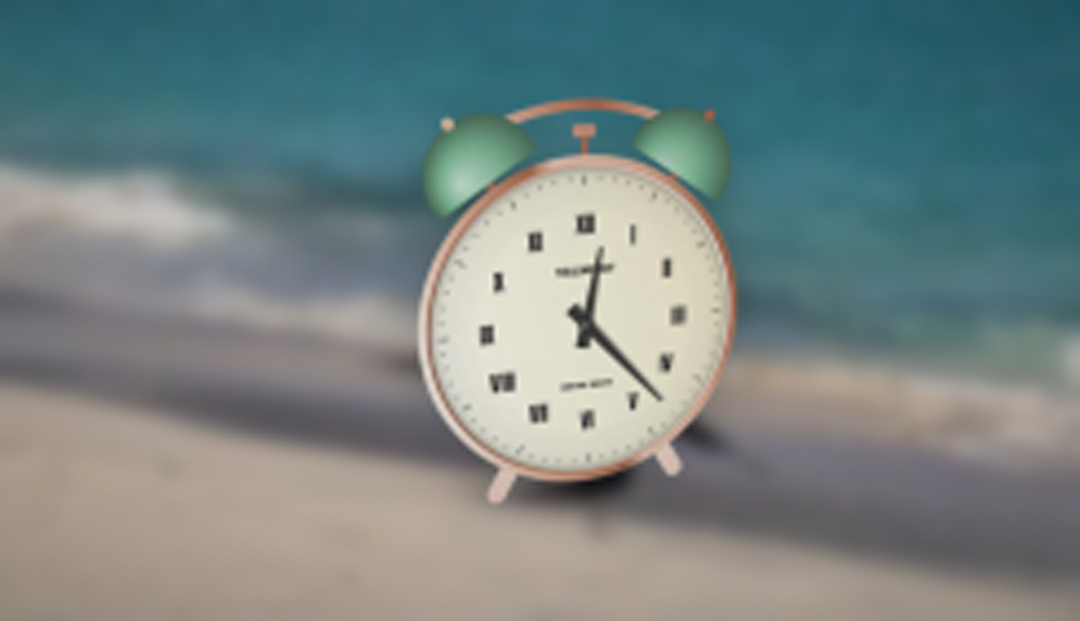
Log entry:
12 h 23 min
